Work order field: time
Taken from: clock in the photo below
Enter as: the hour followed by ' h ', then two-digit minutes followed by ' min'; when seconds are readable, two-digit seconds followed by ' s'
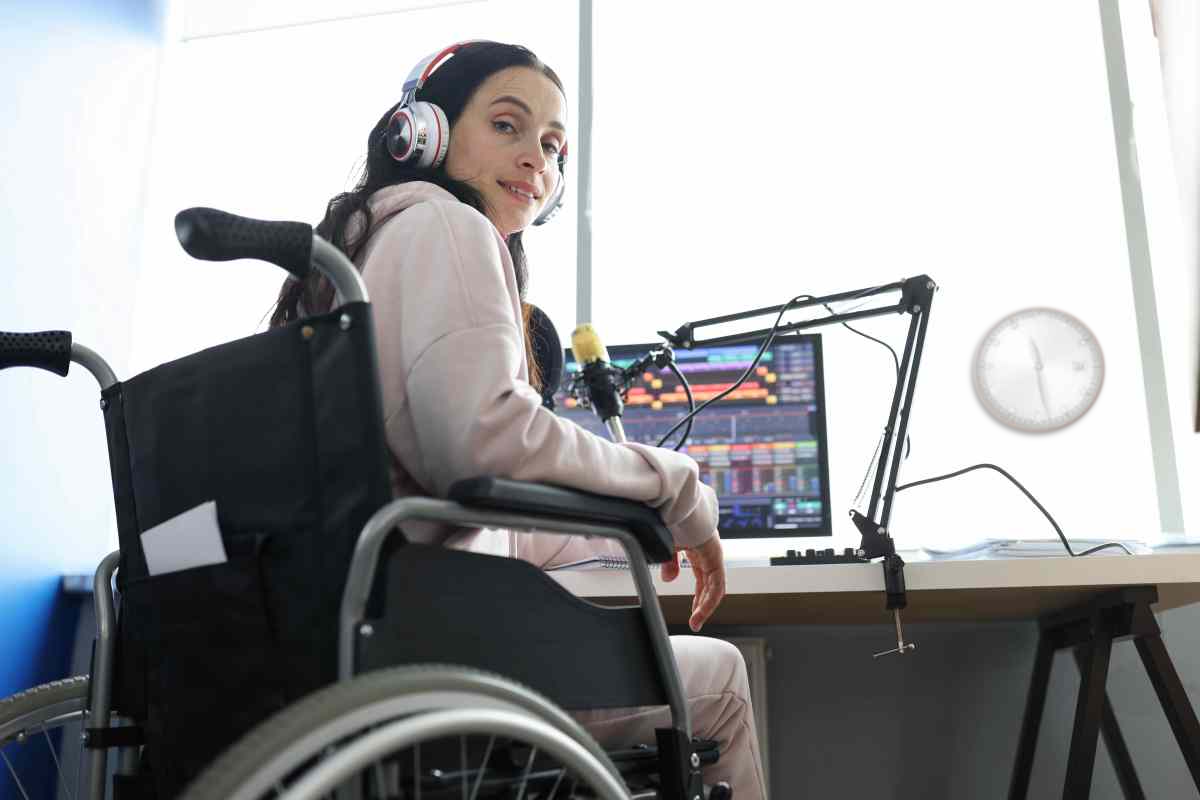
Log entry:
11 h 28 min
